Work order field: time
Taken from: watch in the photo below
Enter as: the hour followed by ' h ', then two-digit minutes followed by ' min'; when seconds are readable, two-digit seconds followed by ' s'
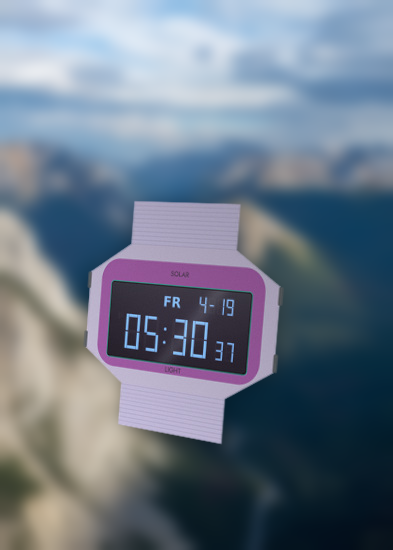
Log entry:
5 h 30 min 37 s
